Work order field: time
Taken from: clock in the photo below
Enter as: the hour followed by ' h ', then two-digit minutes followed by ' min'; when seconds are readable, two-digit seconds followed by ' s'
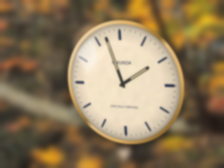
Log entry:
1 h 57 min
